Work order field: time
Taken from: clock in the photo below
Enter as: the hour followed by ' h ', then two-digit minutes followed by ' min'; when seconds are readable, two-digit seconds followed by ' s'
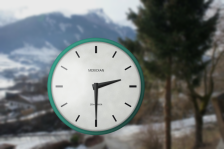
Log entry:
2 h 30 min
